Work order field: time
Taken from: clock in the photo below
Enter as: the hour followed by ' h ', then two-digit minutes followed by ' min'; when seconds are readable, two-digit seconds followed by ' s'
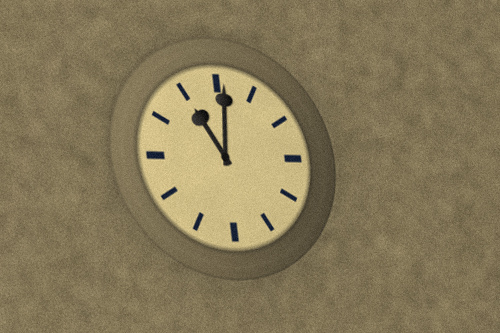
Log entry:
11 h 01 min
